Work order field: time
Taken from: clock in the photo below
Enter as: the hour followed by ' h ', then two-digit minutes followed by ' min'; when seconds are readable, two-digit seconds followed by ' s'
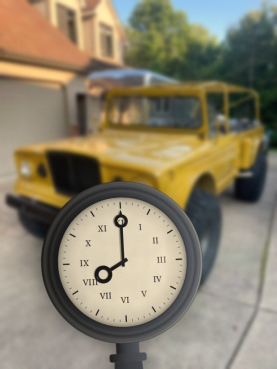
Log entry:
8 h 00 min
